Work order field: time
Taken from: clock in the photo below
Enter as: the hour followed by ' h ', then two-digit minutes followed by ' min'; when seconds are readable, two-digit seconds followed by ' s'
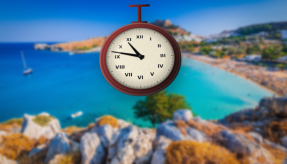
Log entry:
10 h 47 min
